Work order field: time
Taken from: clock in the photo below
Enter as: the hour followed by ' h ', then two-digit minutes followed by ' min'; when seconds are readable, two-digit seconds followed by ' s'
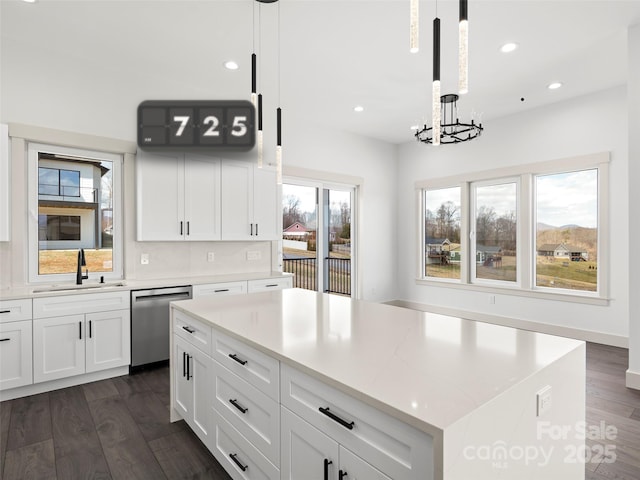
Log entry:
7 h 25 min
